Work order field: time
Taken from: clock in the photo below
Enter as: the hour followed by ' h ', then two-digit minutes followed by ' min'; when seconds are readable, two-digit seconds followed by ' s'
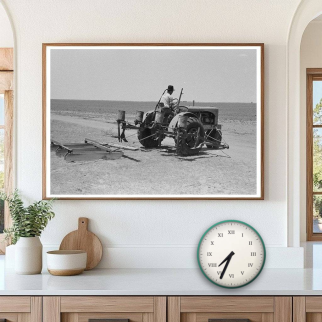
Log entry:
7 h 34 min
